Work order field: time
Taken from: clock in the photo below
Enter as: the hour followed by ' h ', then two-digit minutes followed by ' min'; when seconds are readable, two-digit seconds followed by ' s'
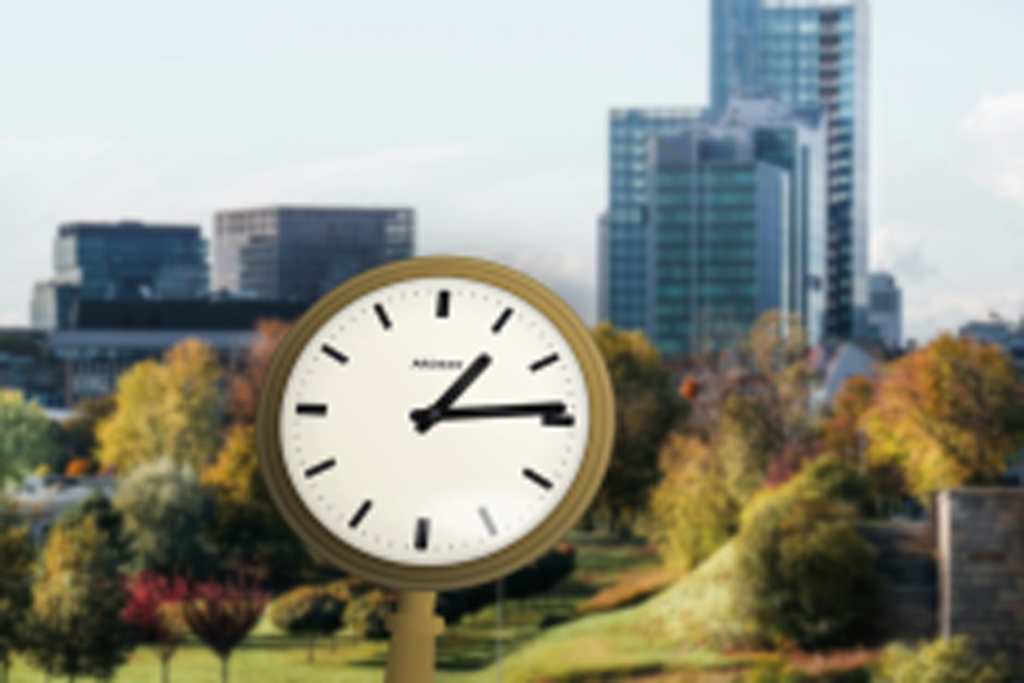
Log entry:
1 h 14 min
